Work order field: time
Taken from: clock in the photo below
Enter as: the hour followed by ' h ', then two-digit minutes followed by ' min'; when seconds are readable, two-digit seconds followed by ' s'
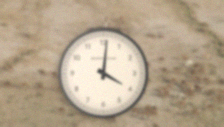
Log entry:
4 h 01 min
